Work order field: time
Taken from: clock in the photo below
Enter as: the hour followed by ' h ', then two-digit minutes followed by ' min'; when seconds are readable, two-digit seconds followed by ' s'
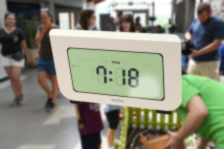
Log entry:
7 h 18 min
